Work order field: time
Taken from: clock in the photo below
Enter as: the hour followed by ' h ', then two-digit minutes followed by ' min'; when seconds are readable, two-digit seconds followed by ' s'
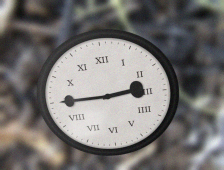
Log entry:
2 h 45 min
